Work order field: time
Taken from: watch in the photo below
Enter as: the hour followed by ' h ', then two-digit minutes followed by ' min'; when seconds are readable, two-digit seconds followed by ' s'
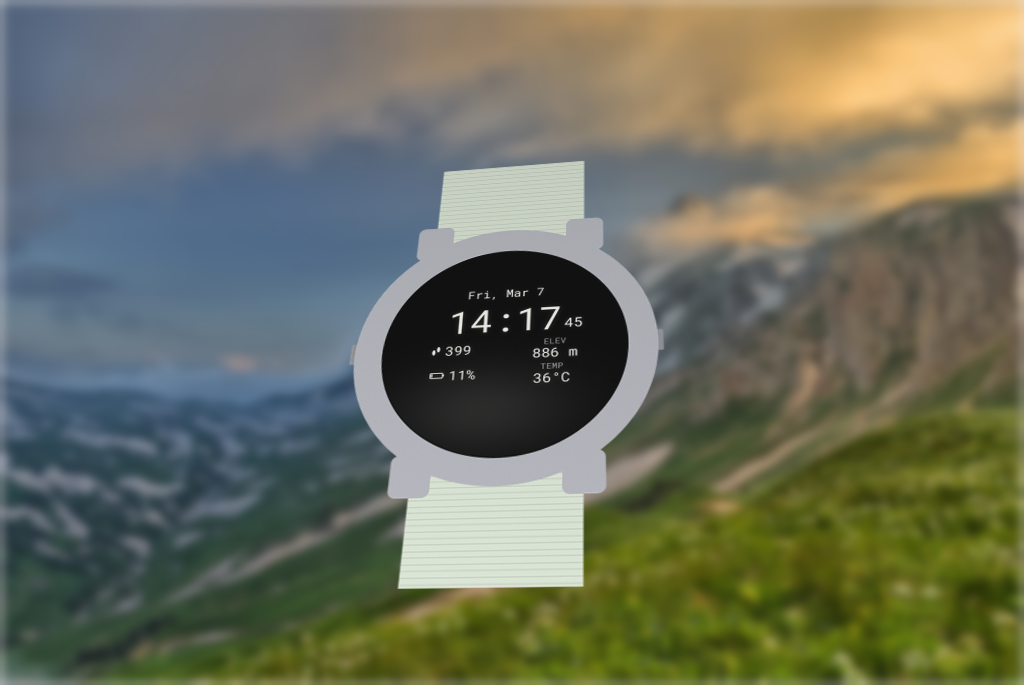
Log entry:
14 h 17 min 45 s
